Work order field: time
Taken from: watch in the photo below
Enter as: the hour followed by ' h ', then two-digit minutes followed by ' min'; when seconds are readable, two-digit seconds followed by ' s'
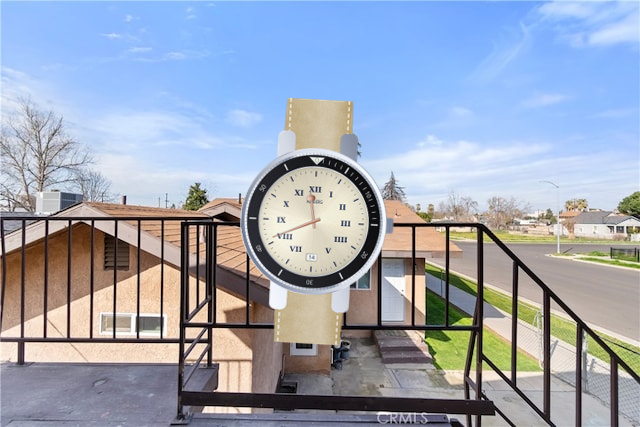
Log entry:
11 h 41 min
